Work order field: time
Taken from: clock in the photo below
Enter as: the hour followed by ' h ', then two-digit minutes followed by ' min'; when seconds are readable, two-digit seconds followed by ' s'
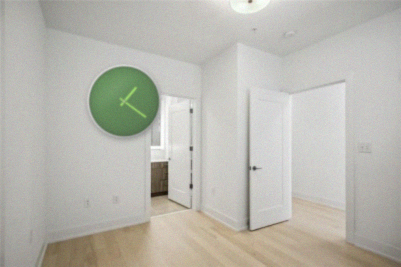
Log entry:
1 h 21 min
